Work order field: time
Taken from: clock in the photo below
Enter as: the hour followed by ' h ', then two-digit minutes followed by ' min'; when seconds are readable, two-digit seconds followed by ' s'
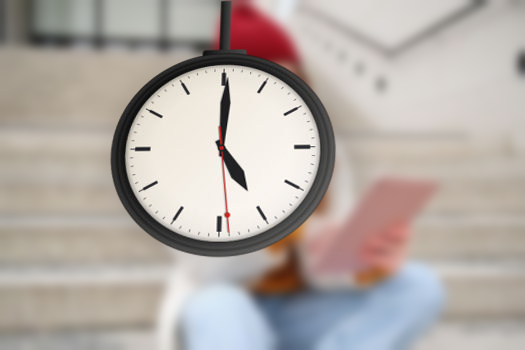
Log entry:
5 h 00 min 29 s
